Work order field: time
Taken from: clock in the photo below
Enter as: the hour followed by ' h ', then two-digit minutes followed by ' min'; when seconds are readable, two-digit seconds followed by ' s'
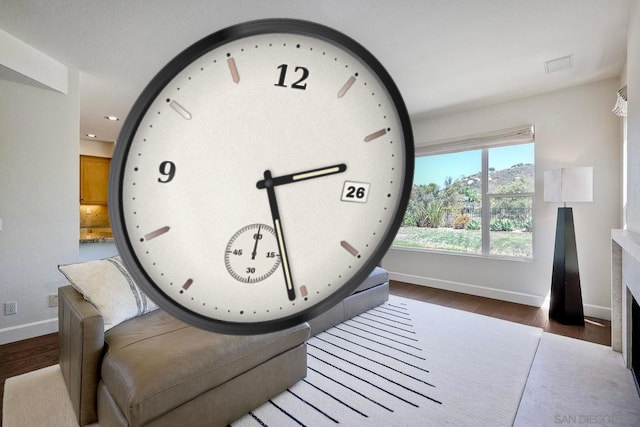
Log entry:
2 h 26 min
